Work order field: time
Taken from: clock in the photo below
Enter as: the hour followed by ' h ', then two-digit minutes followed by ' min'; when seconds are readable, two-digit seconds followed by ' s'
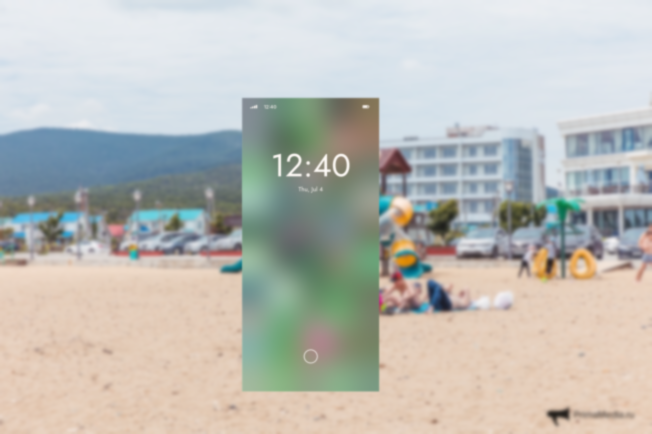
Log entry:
12 h 40 min
